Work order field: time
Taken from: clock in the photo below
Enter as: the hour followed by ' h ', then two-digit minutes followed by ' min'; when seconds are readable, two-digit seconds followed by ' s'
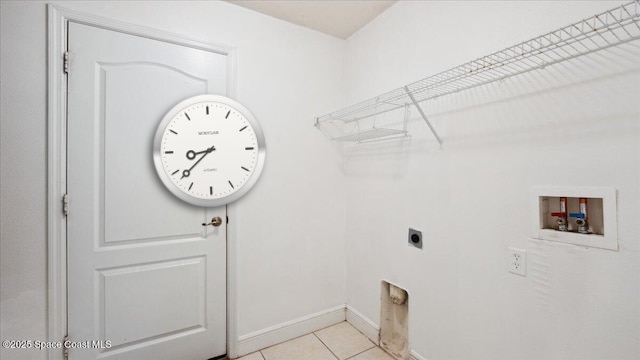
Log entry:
8 h 38 min
